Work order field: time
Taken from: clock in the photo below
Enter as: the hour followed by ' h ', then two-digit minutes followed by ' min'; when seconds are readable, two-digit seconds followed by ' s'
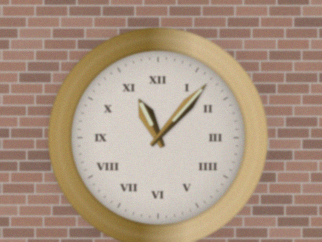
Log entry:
11 h 07 min
